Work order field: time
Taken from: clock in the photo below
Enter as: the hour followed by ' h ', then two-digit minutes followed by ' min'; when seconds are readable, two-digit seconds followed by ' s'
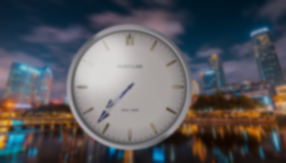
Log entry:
7 h 37 min
